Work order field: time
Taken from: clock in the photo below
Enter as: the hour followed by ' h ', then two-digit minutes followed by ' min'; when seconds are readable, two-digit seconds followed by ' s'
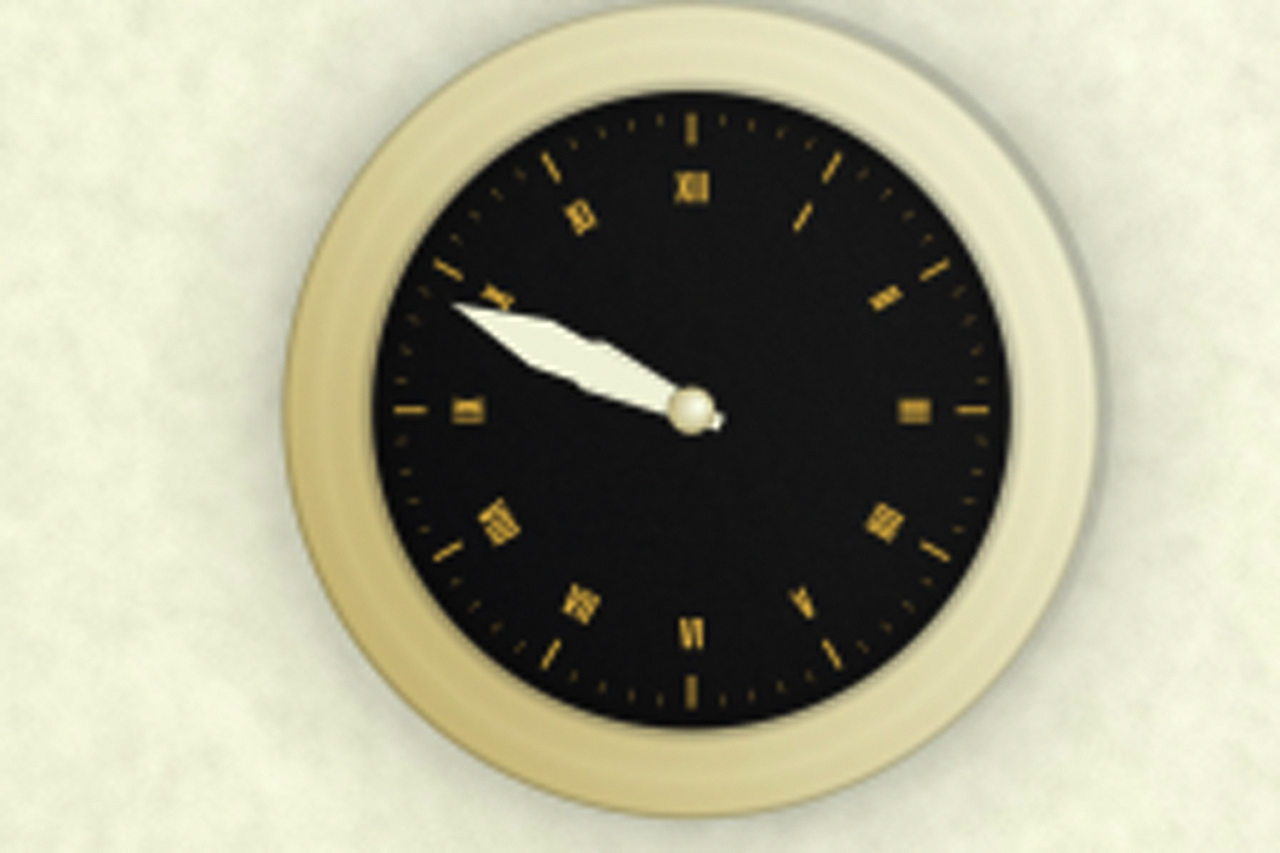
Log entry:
9 h 49 min
